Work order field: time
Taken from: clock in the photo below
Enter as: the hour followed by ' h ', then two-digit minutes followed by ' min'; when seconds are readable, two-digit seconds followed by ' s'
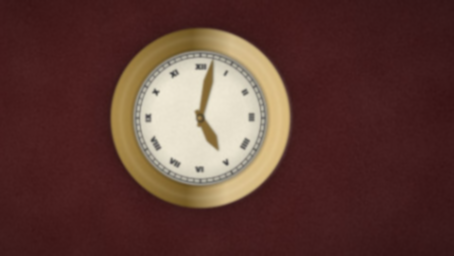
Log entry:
5 h 02 min
